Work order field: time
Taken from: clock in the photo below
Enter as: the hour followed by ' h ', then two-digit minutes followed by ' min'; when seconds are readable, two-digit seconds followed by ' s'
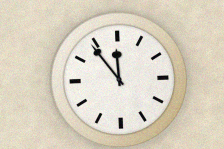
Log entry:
11 h 54 min
